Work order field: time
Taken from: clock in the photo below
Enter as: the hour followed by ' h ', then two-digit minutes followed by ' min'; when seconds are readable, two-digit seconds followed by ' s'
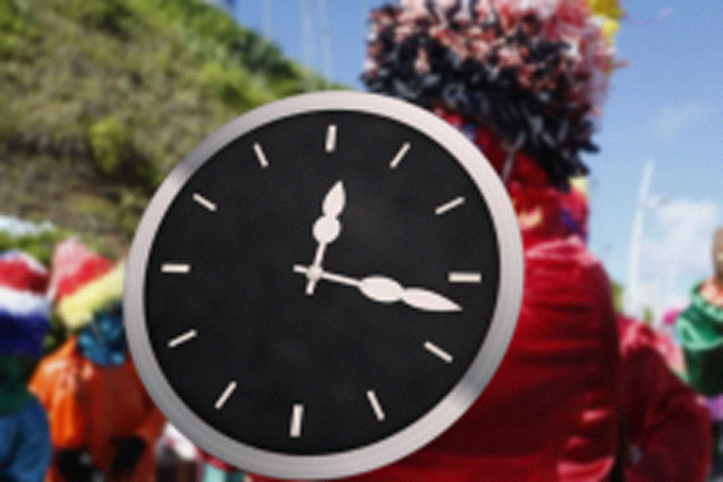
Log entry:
12 h 17 min
